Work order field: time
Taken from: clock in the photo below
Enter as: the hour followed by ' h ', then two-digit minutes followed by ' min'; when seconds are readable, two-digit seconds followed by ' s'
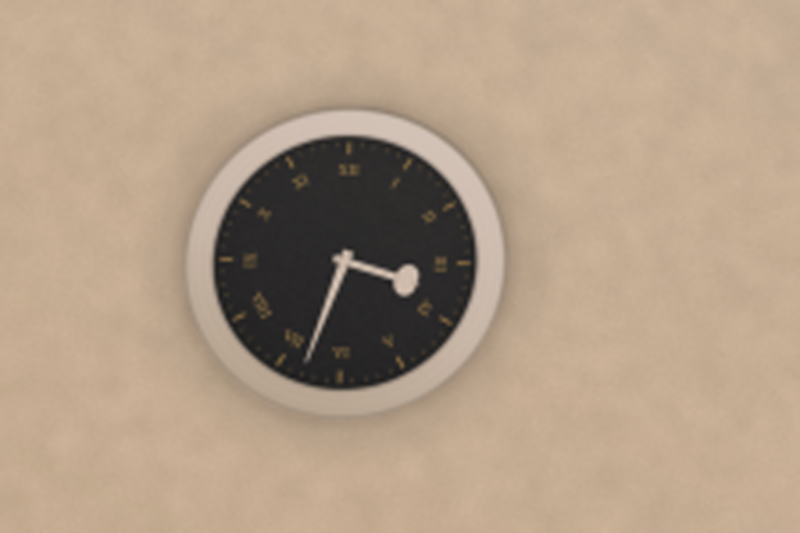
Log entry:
3 h 33 min
